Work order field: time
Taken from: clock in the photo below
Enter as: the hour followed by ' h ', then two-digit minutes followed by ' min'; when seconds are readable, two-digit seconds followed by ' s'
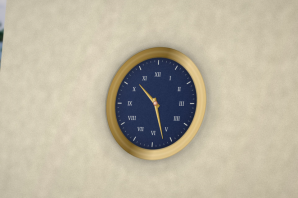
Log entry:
10 h 27 min
